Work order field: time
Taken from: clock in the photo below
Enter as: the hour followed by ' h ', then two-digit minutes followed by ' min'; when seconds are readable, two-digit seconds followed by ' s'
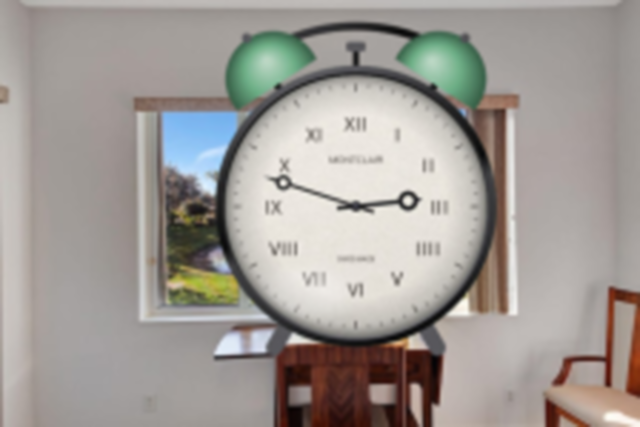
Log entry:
2 h 48 min
